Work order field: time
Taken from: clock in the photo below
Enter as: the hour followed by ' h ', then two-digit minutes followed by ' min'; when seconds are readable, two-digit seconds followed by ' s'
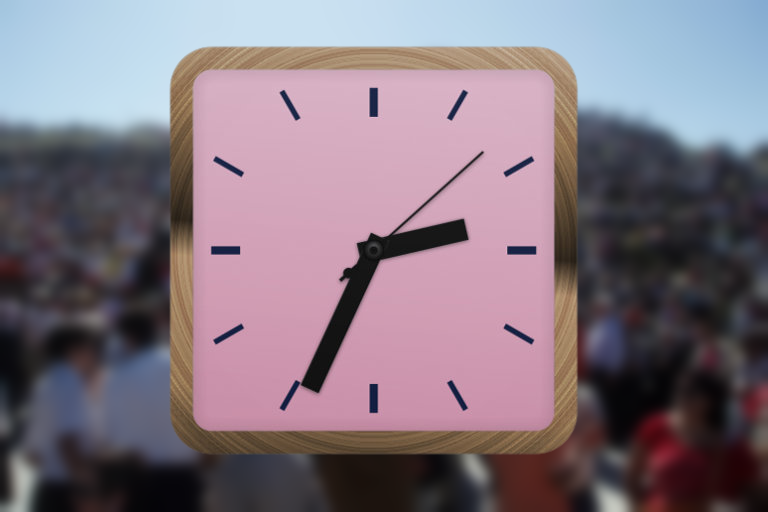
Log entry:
2 h 34 min 08 s
